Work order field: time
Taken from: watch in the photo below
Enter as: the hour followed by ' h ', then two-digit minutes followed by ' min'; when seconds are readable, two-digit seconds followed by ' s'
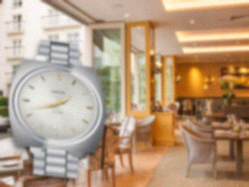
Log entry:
1 h 42 min
